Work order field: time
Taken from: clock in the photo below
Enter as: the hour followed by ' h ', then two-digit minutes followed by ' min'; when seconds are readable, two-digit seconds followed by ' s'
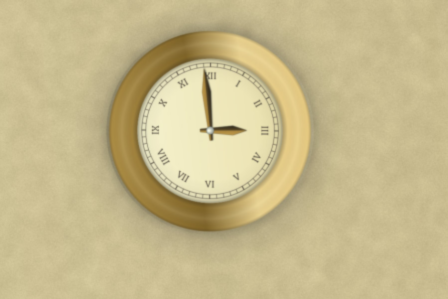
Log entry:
2 h 59 min
